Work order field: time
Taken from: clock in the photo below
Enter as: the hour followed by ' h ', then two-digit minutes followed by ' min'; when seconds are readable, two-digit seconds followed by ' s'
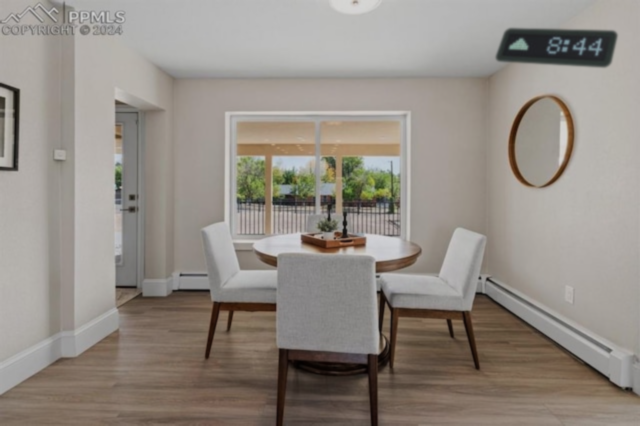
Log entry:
8 h 44 min
